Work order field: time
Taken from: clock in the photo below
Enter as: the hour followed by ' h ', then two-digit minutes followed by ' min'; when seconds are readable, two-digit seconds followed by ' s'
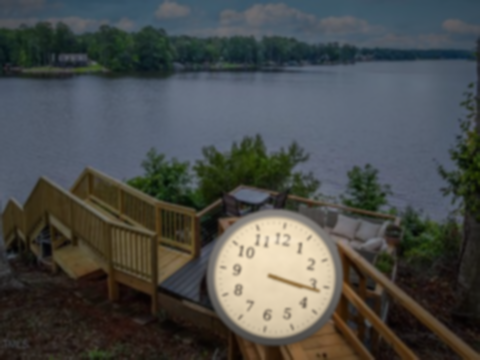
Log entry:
3 h 16 min
